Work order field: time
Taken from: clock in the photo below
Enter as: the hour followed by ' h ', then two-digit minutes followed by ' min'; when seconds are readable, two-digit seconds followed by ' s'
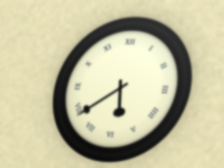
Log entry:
5 h 39 min
